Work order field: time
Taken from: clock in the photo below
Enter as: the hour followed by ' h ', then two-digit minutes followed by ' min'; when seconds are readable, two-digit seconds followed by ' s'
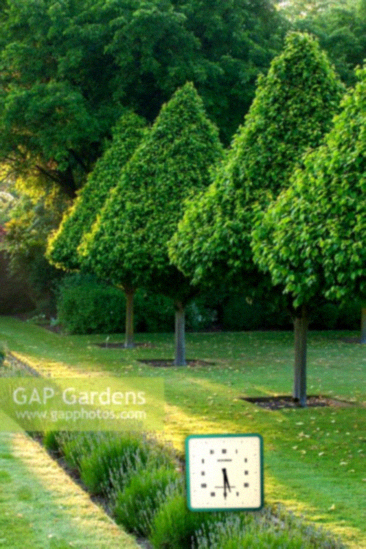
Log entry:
5 h 30 min
